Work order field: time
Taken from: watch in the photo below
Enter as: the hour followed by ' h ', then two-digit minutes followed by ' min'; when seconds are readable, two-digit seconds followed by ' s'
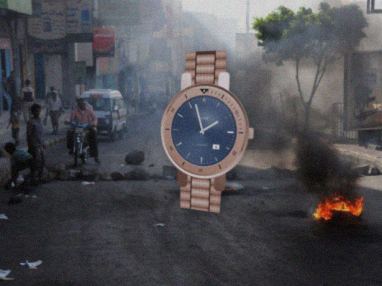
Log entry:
1 h 57 min
